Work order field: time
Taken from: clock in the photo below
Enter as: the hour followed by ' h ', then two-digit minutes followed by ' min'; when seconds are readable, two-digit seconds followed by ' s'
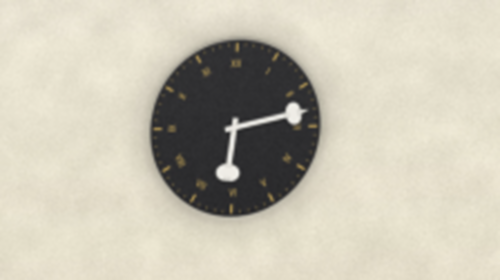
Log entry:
6 h 13 min
